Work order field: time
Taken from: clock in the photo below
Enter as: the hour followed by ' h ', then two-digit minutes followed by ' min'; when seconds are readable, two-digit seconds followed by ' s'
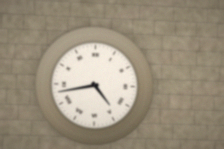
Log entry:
4 h 43 min
